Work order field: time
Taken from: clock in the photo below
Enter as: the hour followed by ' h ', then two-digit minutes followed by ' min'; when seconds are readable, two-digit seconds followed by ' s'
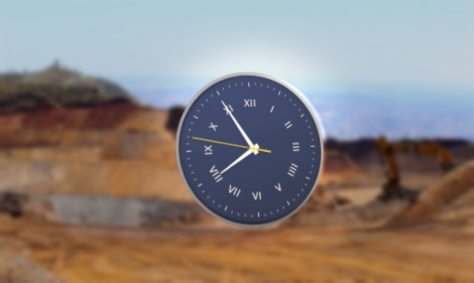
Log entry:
7 h 54 min 47 s
